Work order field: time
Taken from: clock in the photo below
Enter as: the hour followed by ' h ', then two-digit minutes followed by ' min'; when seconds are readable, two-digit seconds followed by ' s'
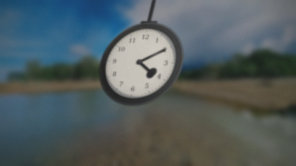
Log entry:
4 h 10 min
